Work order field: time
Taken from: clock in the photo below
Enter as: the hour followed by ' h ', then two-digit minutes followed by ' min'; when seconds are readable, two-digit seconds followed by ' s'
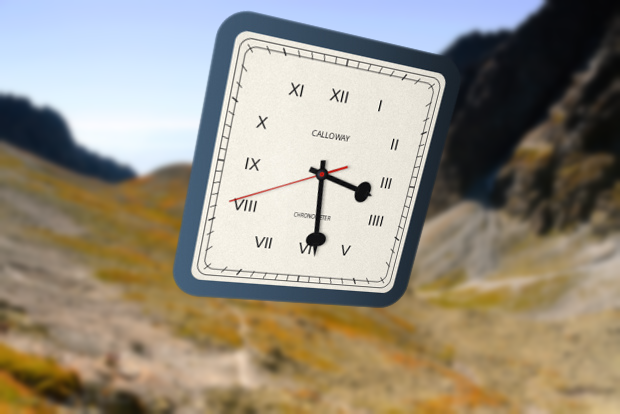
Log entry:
3 h 28 min 41 s
